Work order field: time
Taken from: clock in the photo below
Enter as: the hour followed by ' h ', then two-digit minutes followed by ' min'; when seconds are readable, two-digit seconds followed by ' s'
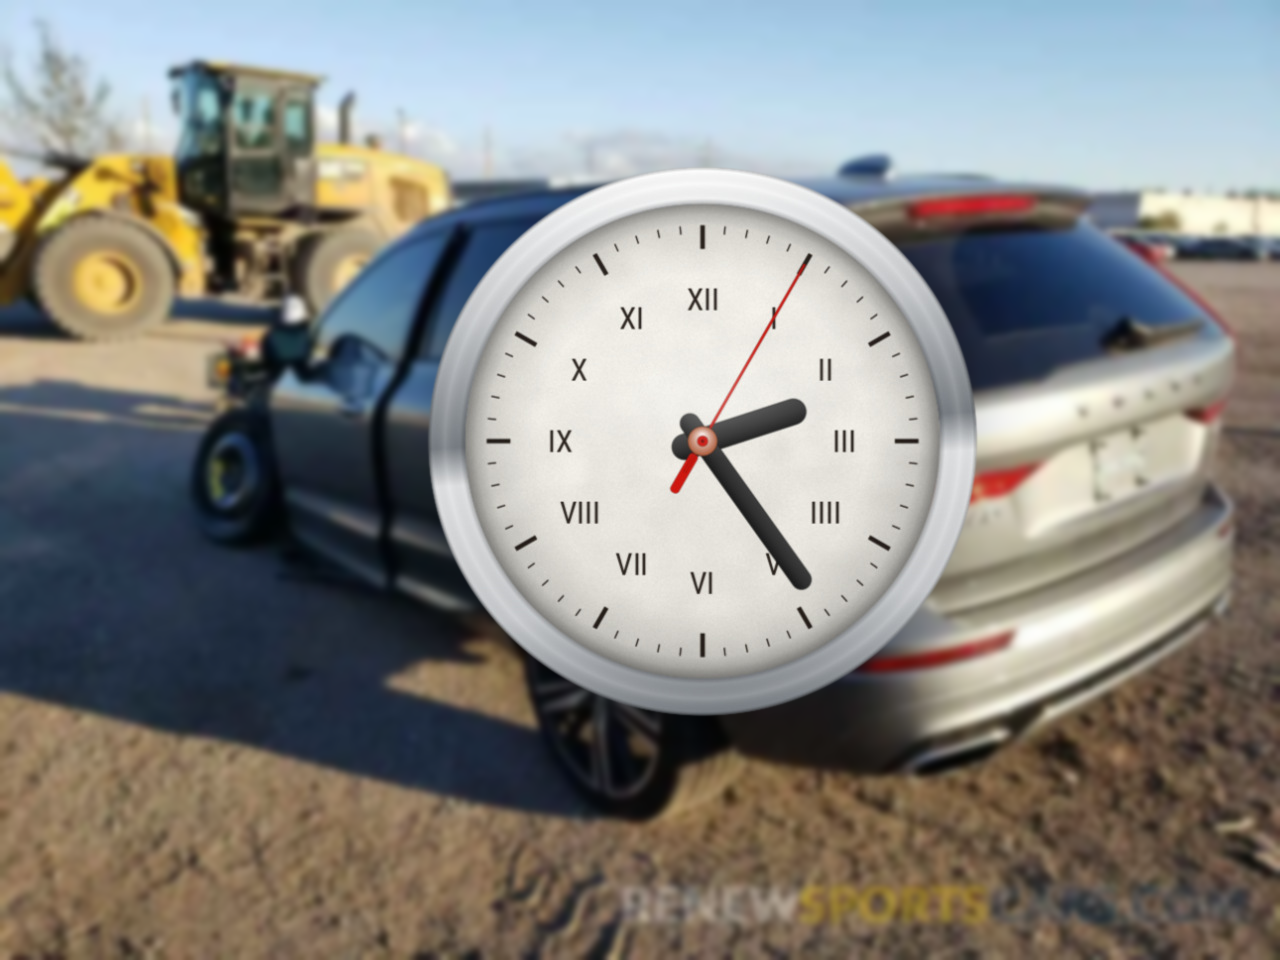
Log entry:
2 h 24 min 05 s
